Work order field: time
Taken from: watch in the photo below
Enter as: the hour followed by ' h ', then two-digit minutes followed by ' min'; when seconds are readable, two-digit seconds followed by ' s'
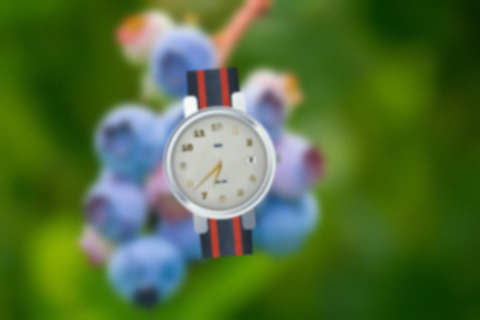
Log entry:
6 h 38 min
